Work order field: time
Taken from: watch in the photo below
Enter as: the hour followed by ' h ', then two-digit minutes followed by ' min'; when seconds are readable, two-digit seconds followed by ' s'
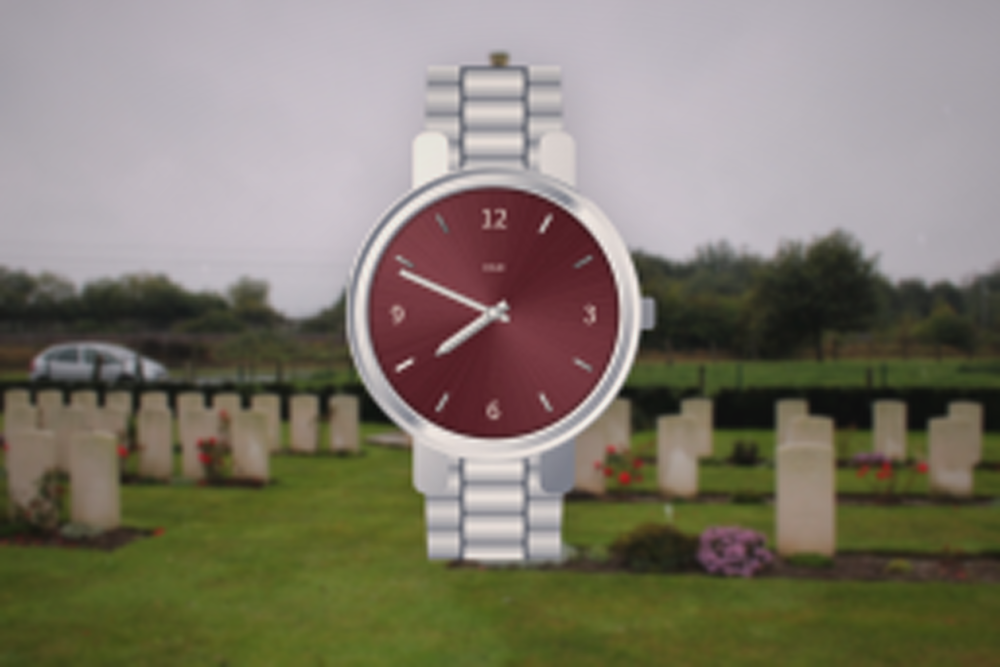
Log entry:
7 h 49 min
